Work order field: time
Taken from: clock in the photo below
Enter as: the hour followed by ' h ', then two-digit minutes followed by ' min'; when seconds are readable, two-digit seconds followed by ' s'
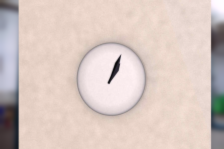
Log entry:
1 h 04 min
